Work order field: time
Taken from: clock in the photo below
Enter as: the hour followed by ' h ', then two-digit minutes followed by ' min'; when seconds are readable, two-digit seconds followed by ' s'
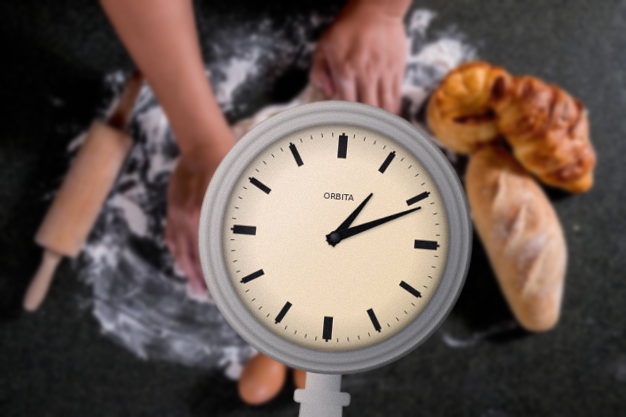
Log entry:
1 h 11 min
